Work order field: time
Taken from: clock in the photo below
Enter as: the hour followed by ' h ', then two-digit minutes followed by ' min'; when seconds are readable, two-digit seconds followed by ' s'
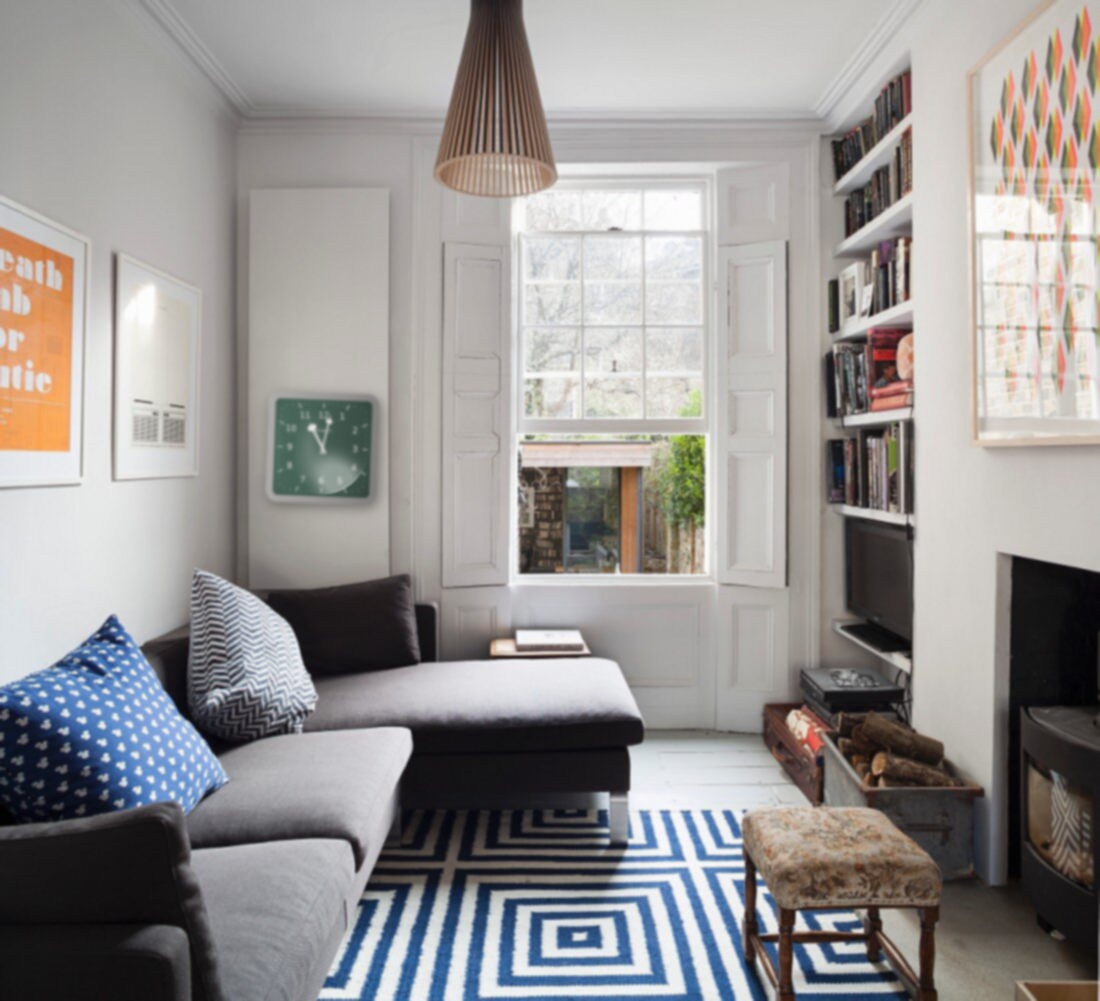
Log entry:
11 h 02 min
